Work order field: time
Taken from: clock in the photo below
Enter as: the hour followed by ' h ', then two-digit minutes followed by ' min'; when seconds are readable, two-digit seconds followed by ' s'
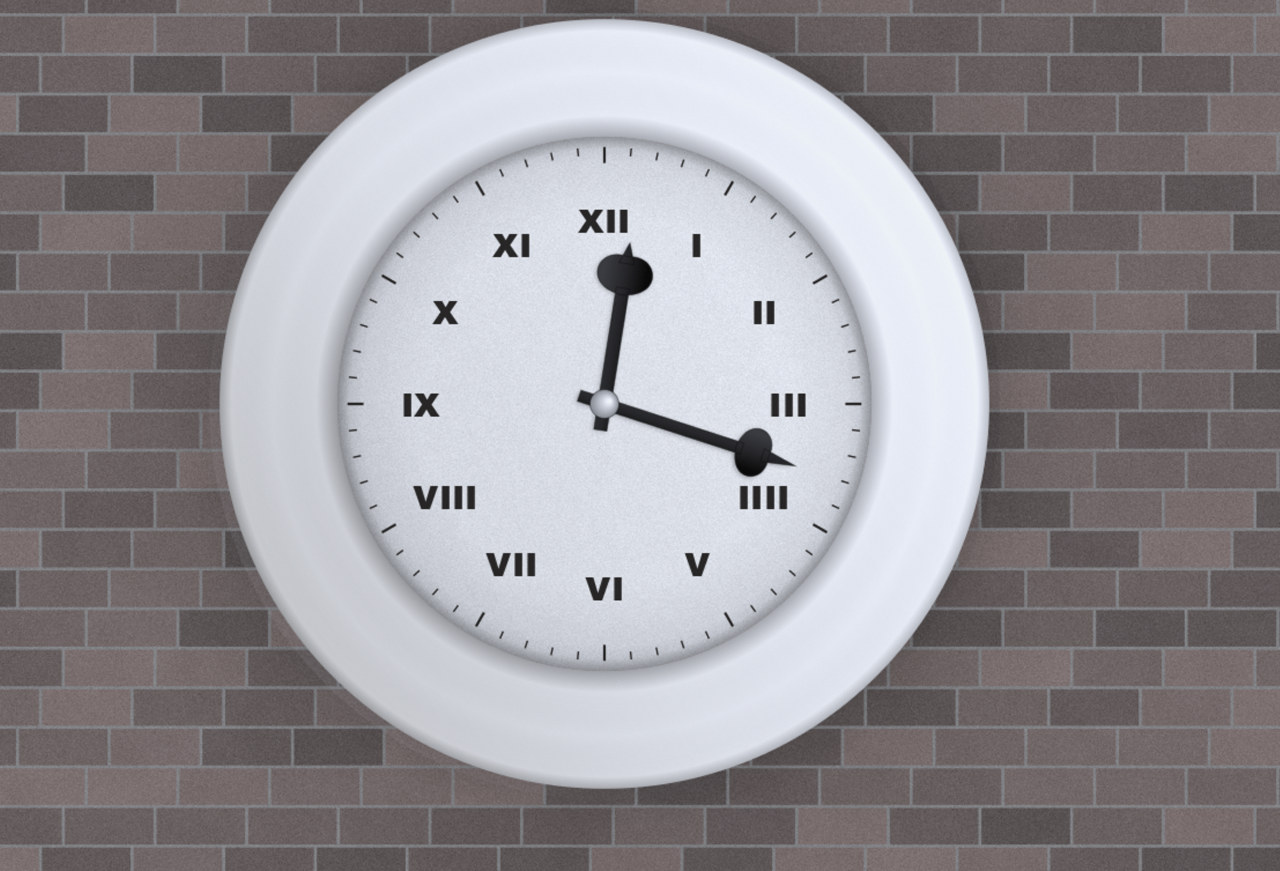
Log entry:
12 h 18 min
